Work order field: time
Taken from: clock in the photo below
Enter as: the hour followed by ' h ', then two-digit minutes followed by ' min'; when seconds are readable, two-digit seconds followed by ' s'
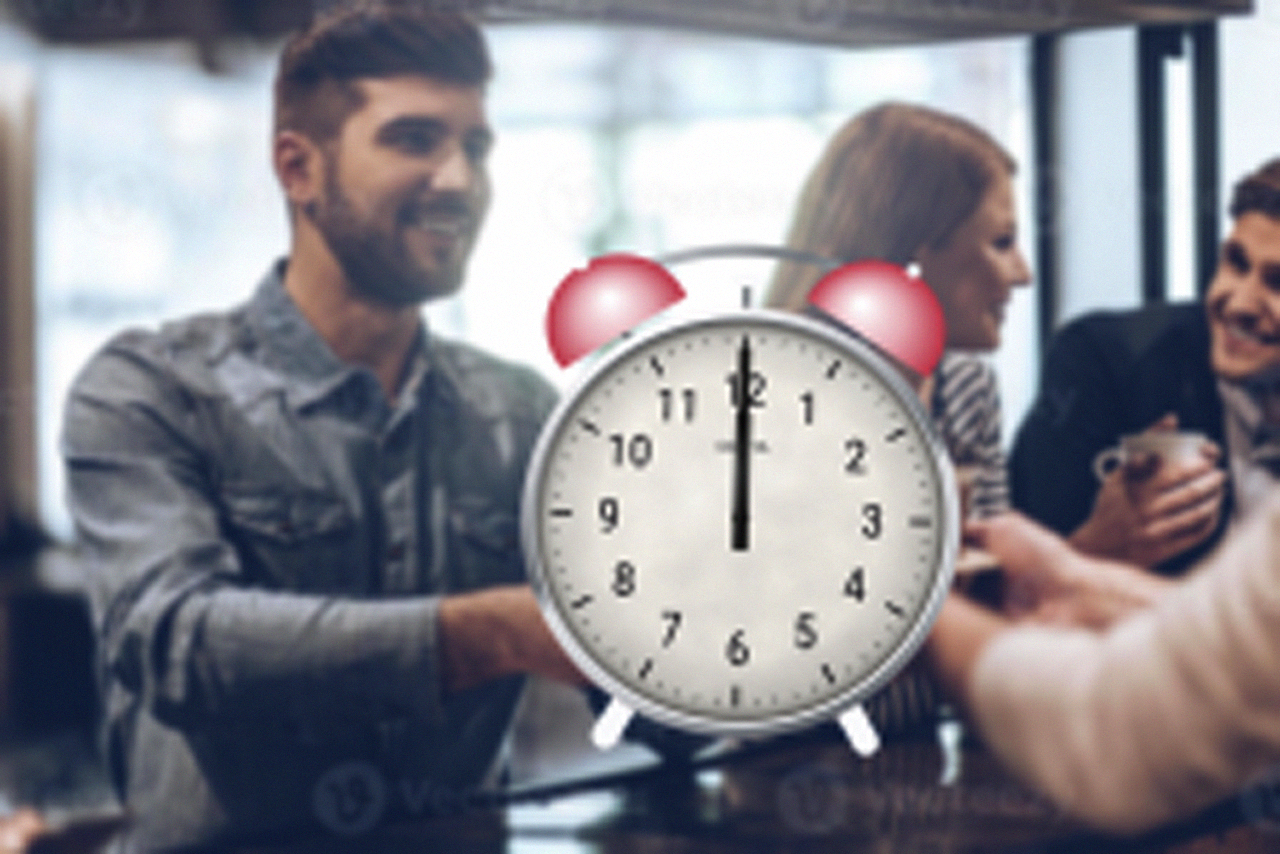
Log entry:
12 h 00 min
